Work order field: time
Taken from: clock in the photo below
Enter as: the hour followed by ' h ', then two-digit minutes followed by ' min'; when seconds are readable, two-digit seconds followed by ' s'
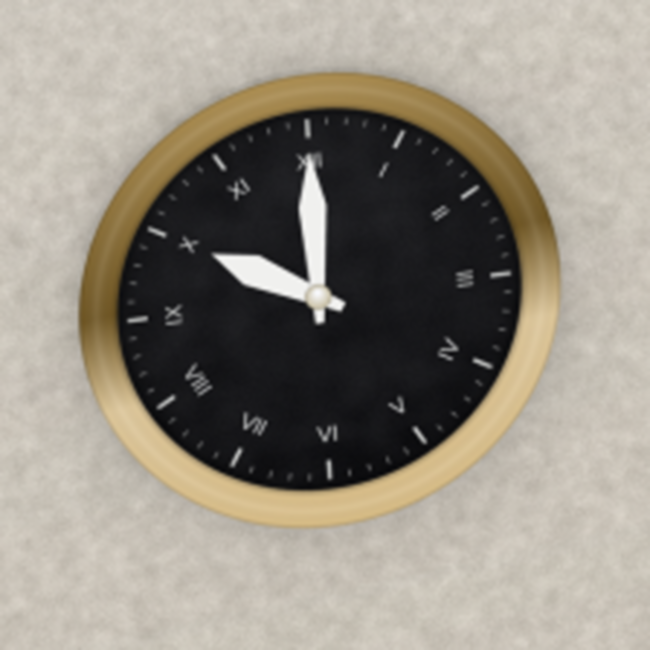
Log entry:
10 h 00 min
